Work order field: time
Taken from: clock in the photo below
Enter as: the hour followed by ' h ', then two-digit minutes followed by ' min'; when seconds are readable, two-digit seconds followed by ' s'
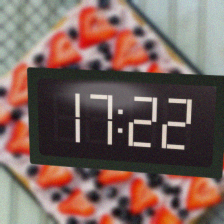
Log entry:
17 h 22 min
